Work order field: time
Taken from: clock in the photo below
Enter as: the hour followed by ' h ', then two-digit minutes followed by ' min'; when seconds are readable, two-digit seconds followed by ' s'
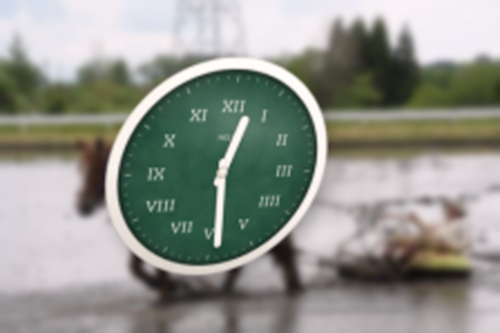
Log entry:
12 h 29 min
